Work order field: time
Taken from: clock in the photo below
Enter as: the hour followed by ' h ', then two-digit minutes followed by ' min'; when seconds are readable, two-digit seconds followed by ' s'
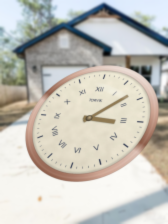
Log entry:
3 h 08 min
